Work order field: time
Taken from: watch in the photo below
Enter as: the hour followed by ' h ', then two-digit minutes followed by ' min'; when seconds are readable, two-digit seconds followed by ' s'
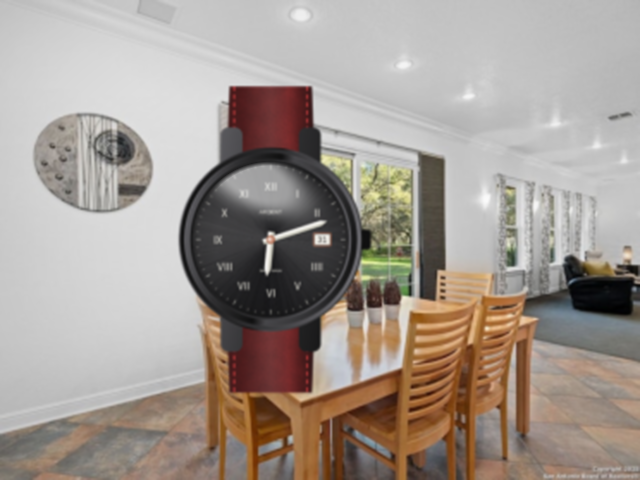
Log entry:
6 h 12 min
